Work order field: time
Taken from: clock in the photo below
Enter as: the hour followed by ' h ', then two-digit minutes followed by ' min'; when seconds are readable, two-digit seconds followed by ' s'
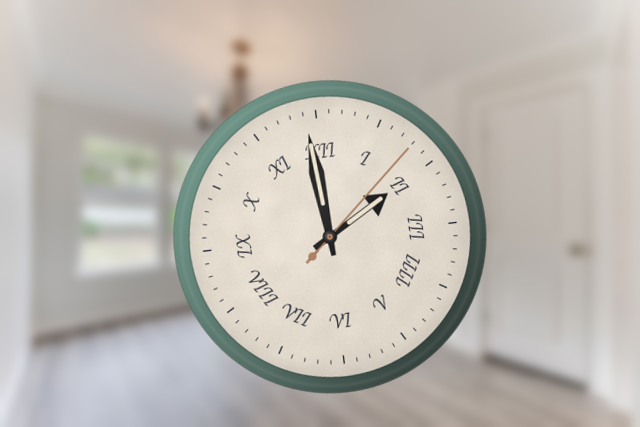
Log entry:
1 h 59 min 08 s
